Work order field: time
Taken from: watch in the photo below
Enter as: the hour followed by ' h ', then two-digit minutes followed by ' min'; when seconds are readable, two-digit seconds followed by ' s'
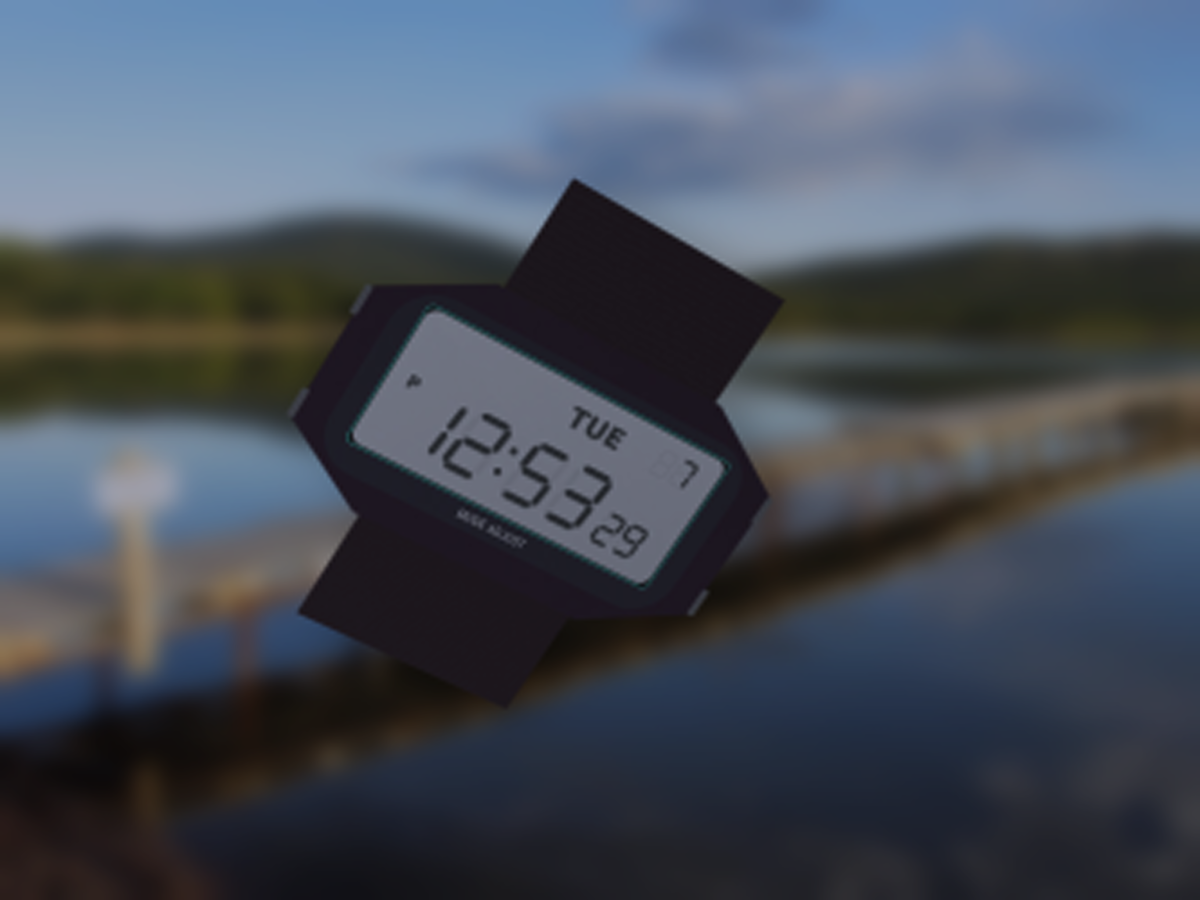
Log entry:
12 h 53 min 29 s
